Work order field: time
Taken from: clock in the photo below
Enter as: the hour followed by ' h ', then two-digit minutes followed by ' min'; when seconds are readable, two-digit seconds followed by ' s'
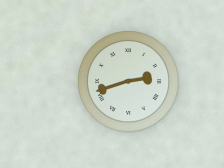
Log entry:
2 h 42 min
